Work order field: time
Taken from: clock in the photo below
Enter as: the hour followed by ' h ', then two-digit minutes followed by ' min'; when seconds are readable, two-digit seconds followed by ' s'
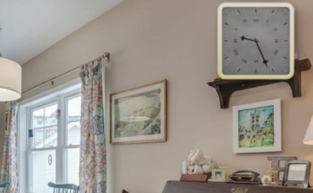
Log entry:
9 h 26 min
